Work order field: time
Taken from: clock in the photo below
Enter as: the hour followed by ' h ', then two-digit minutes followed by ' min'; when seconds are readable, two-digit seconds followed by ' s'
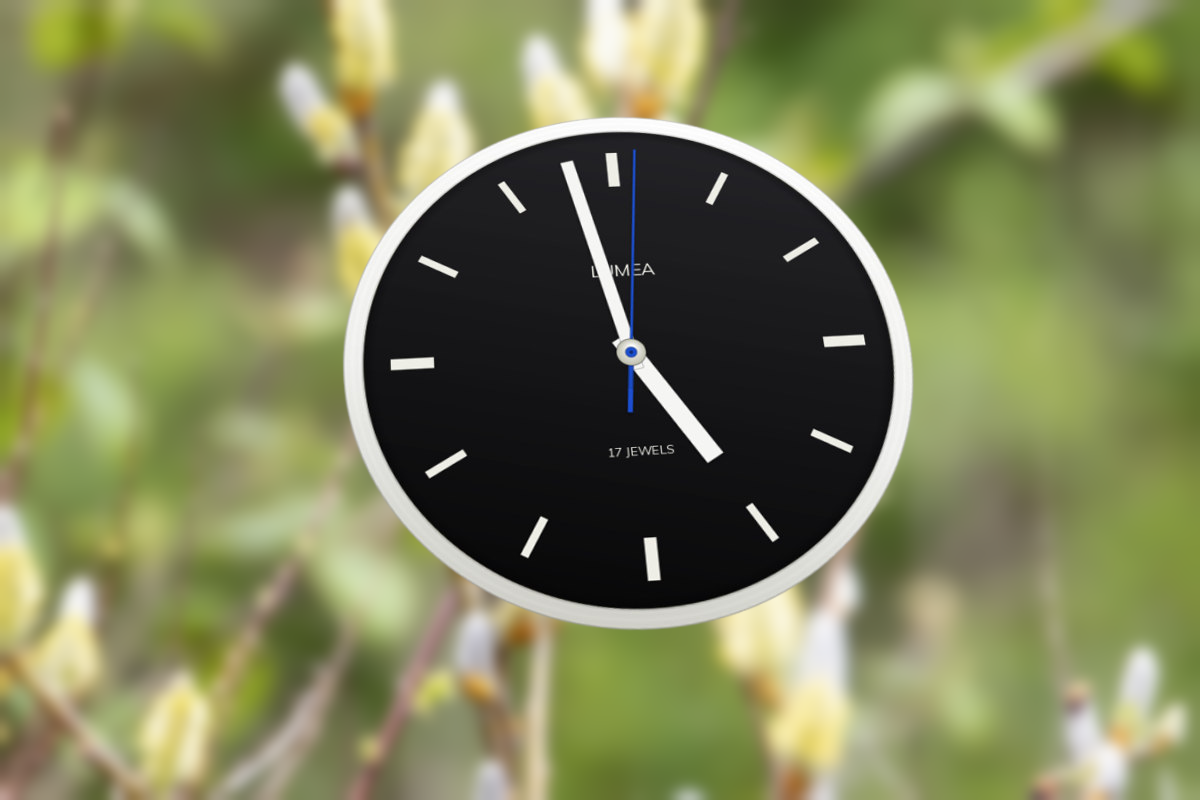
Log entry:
4 h 58 min 01 s
